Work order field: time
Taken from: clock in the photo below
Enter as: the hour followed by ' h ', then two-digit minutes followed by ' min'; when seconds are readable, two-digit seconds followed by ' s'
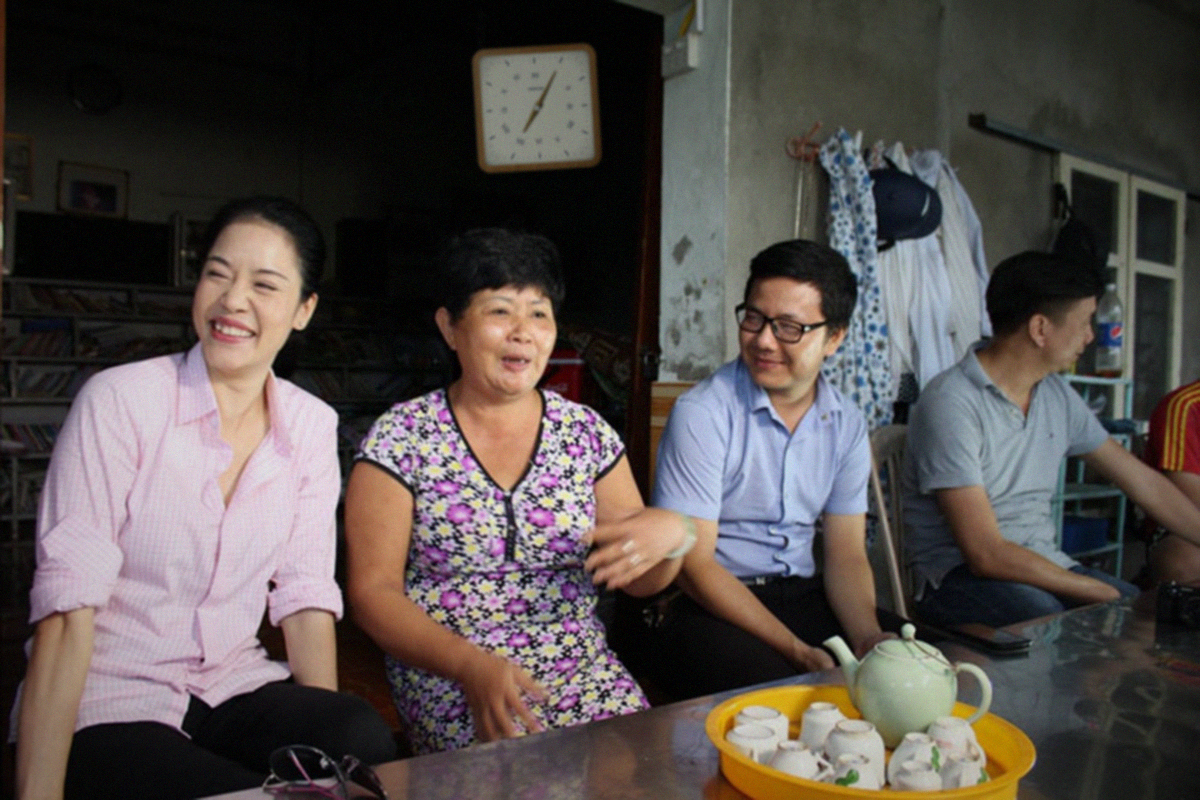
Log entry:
7 h 05 min
